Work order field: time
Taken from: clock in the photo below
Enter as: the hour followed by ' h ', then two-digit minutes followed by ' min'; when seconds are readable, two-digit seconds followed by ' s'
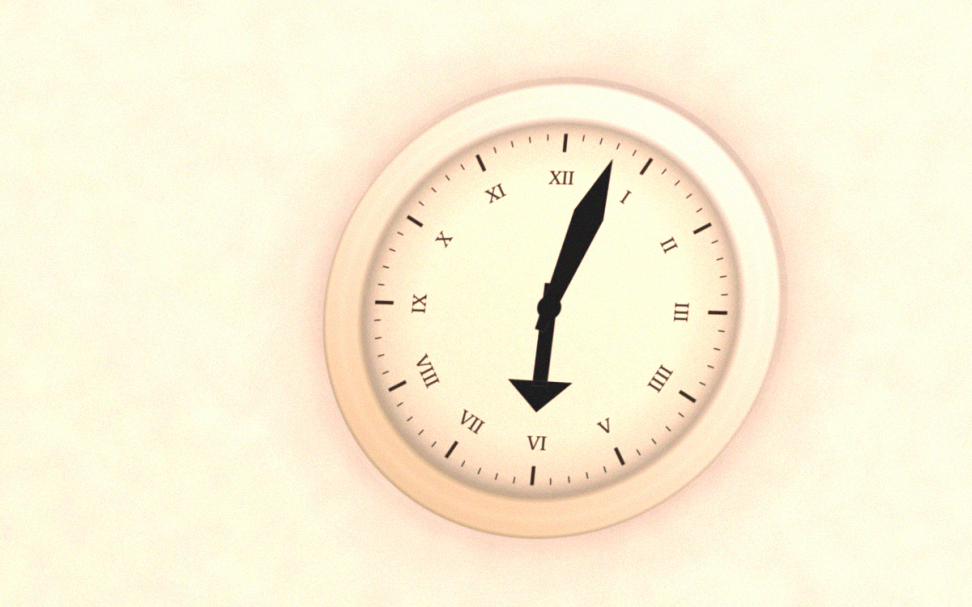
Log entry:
6 h 03 min
